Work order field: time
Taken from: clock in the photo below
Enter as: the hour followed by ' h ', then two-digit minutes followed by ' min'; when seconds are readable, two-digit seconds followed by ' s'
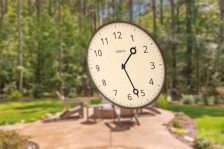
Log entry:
1 h 27 min
